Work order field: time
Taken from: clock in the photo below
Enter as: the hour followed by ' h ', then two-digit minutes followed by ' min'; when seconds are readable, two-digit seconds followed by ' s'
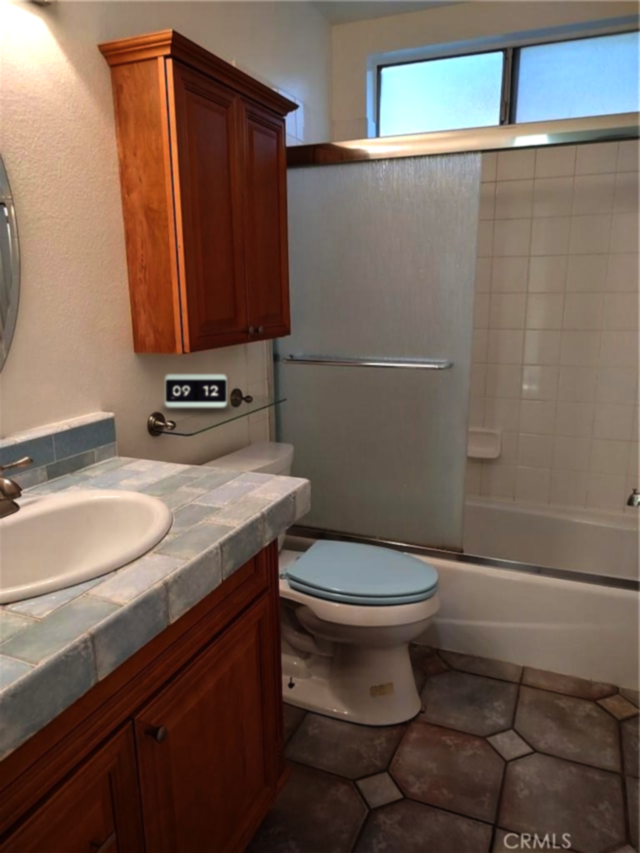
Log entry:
9 h 12 min
